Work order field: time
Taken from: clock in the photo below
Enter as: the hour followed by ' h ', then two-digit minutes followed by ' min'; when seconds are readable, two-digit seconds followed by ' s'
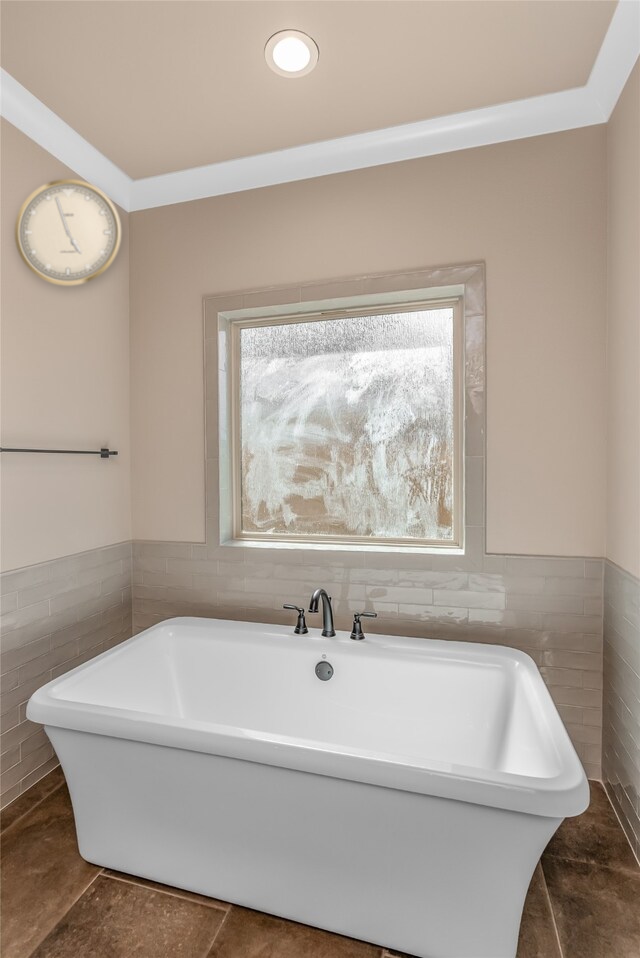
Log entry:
4 h 57 min
